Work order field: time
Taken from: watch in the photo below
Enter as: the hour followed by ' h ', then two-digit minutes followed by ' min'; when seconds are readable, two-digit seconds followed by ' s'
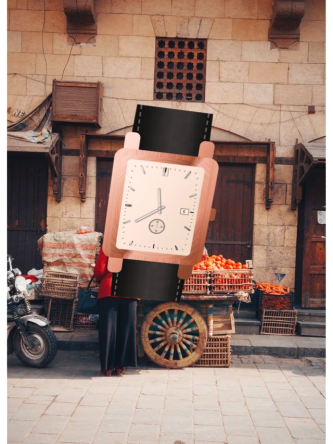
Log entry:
11 h 39 min
